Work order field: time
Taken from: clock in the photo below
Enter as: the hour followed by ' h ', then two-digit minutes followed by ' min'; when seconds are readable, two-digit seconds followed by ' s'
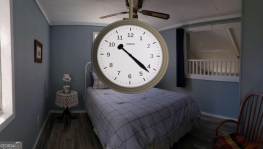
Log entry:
10 h 22 min
